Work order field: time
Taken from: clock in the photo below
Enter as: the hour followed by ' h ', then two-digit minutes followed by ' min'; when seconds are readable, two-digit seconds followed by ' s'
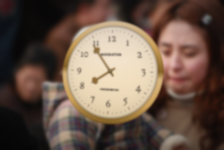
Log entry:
7 h 54 min
